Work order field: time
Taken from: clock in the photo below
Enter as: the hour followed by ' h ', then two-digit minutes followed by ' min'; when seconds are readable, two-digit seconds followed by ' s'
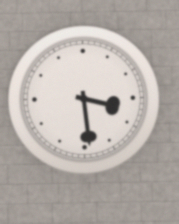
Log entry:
3 h 29 min
